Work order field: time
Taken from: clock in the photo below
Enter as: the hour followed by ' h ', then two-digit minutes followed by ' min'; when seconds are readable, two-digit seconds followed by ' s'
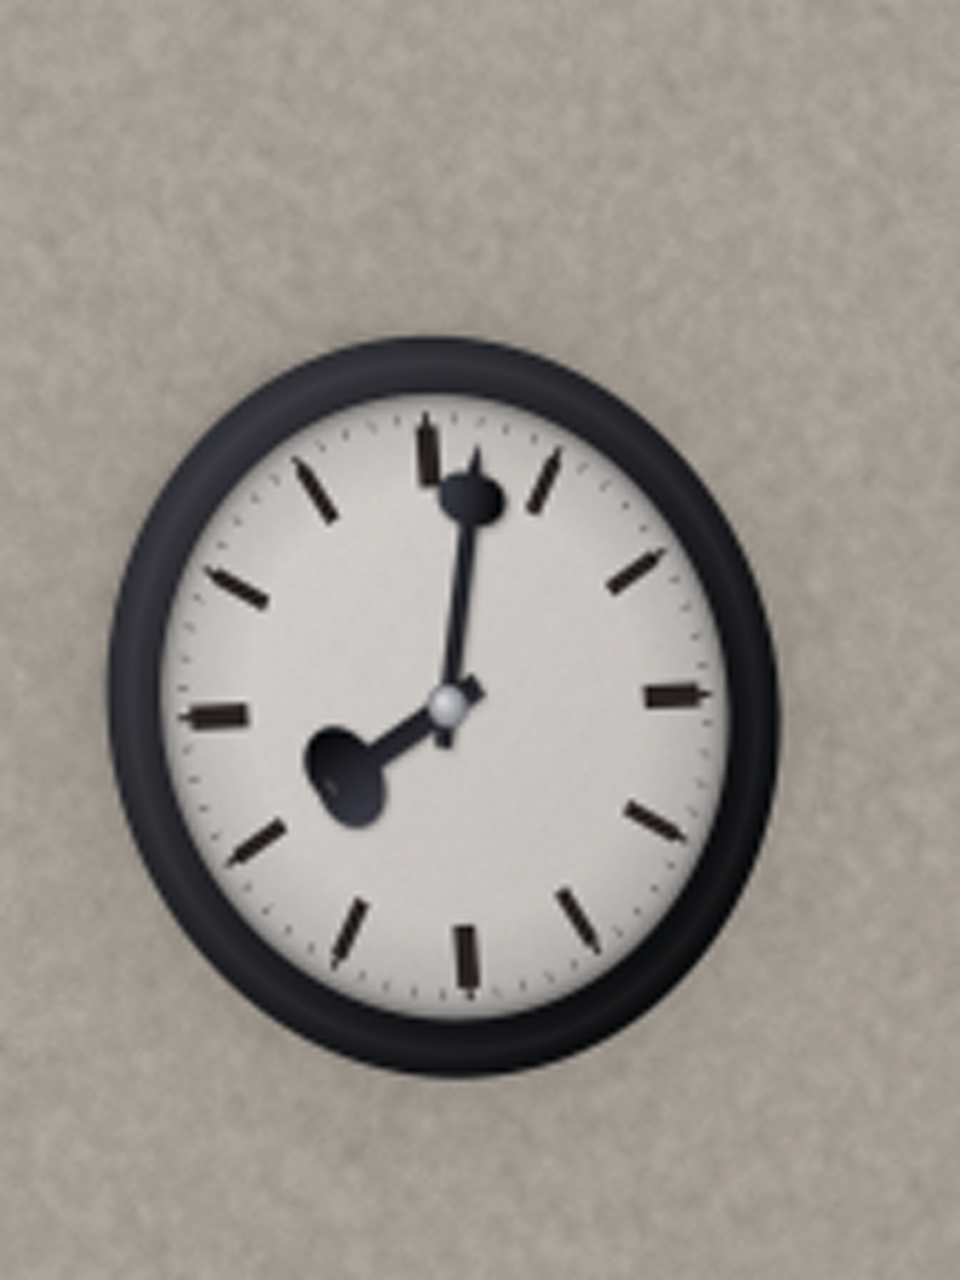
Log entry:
8 h 02 min
